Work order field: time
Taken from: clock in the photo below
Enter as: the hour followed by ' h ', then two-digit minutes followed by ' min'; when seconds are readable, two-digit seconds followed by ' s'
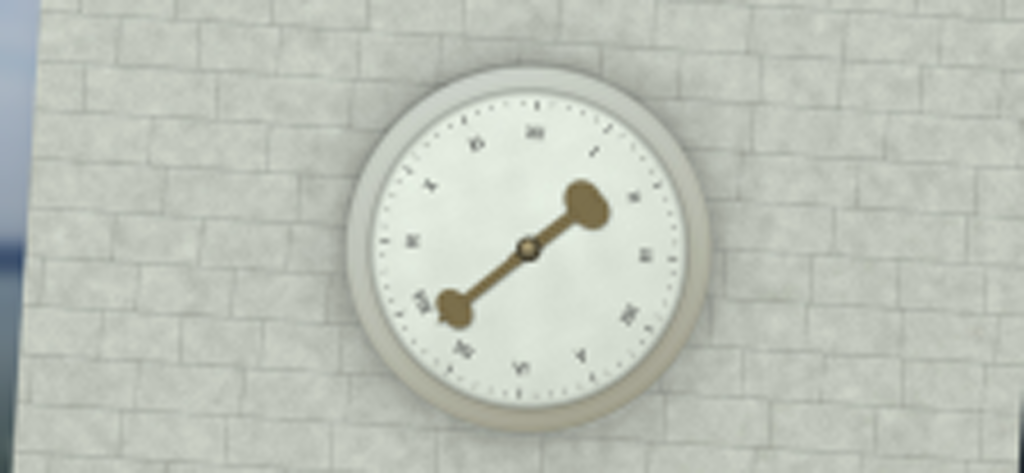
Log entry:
1 h 38 min
